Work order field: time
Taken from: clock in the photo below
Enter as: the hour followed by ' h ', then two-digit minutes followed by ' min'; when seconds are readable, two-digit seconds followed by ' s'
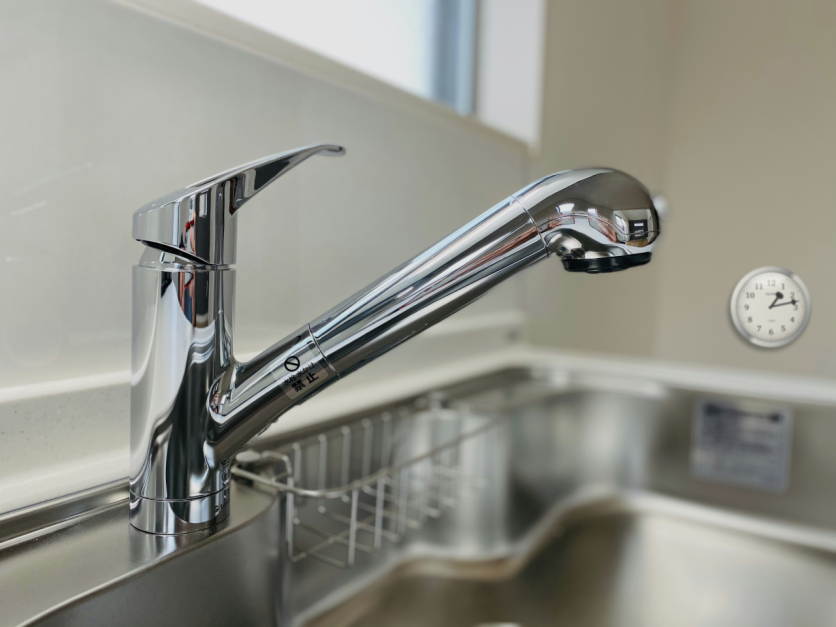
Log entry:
1 h 13 min
